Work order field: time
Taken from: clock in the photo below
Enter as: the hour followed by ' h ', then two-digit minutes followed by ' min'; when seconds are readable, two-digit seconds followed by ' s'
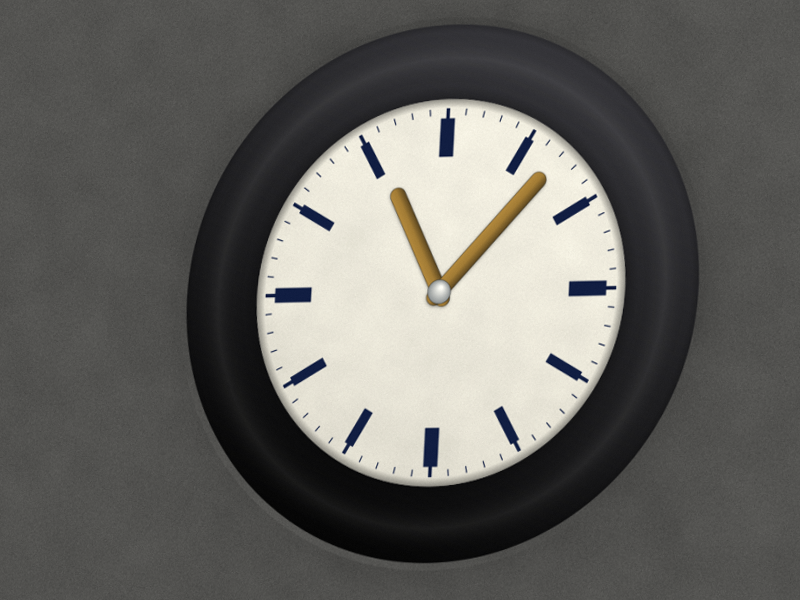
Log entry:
11 h 07 min
